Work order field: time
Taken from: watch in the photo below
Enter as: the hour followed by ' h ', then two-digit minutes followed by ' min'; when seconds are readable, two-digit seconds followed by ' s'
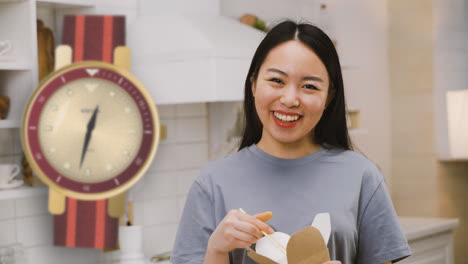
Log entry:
12 h 32 min
